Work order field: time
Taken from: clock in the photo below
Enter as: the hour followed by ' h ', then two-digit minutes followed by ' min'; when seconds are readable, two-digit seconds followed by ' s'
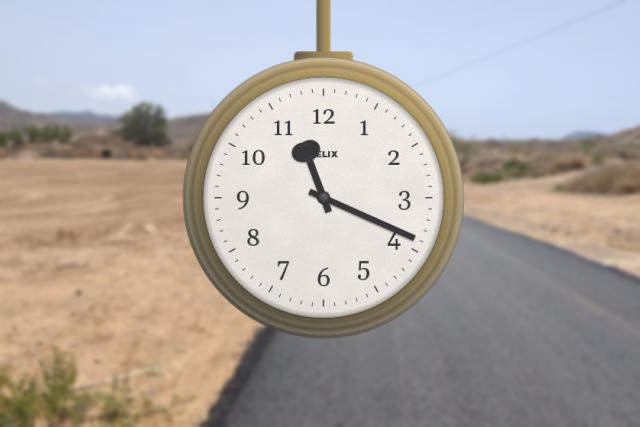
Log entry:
11 h 19 min
